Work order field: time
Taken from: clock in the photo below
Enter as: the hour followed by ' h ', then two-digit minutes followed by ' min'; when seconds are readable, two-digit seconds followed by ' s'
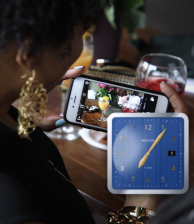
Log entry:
7 h 06 min
